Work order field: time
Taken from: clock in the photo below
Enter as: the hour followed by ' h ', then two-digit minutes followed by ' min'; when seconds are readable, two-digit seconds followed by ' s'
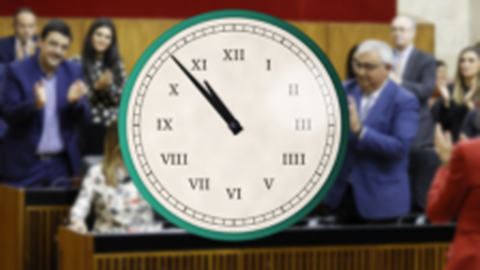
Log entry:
10 h 53 min
